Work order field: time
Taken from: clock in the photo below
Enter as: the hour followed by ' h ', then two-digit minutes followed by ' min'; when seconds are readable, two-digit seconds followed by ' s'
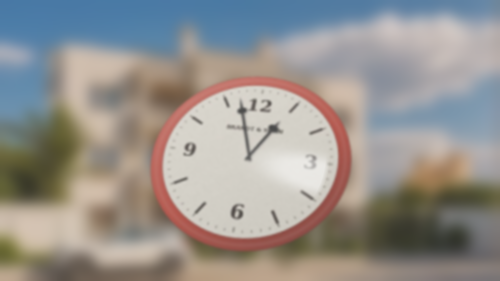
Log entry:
12 h 57 min
